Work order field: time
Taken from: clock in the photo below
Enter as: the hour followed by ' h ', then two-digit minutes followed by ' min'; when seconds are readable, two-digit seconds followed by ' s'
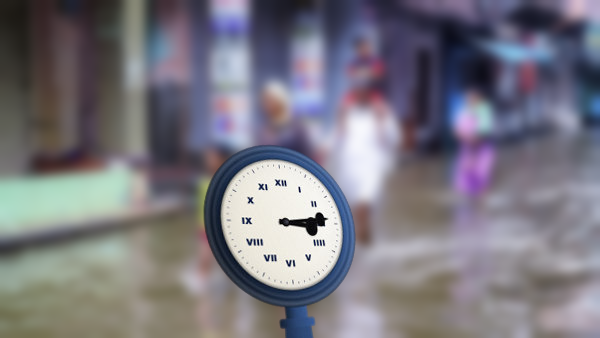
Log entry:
3 h 14 min
